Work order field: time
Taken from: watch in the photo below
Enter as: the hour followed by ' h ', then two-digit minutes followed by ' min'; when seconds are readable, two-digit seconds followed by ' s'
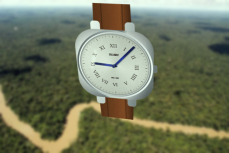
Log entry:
9 h 07 min
